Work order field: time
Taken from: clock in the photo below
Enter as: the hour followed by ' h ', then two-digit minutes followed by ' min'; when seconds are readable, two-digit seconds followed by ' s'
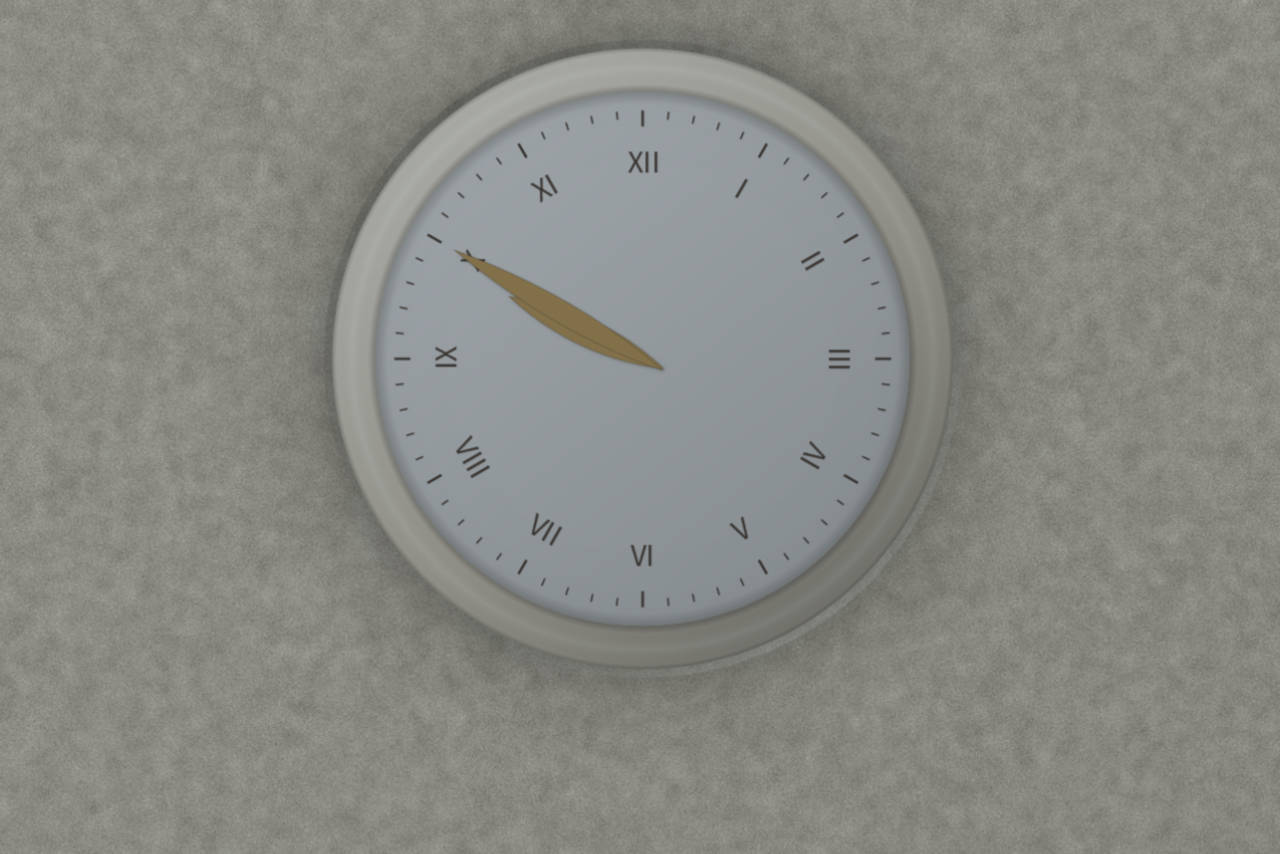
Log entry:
9 h 50 min
